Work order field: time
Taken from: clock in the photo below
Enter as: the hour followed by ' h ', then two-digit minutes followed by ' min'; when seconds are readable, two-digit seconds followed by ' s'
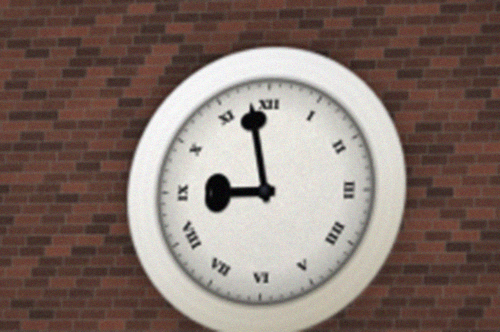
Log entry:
8 h 58 min
